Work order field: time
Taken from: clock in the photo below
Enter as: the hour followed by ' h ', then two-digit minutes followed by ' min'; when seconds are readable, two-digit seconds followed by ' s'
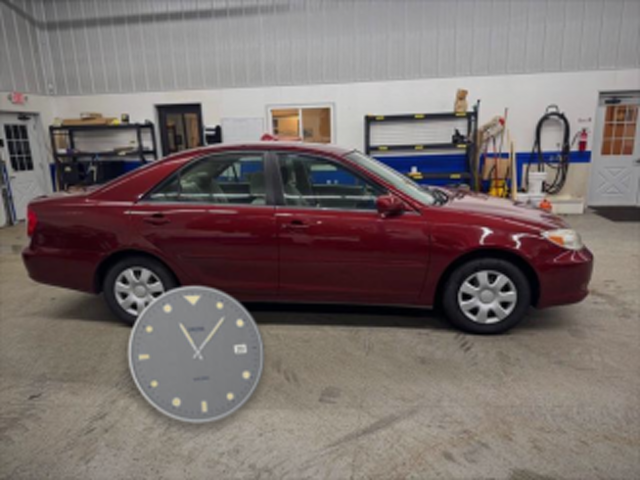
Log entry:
11 h 07 min
